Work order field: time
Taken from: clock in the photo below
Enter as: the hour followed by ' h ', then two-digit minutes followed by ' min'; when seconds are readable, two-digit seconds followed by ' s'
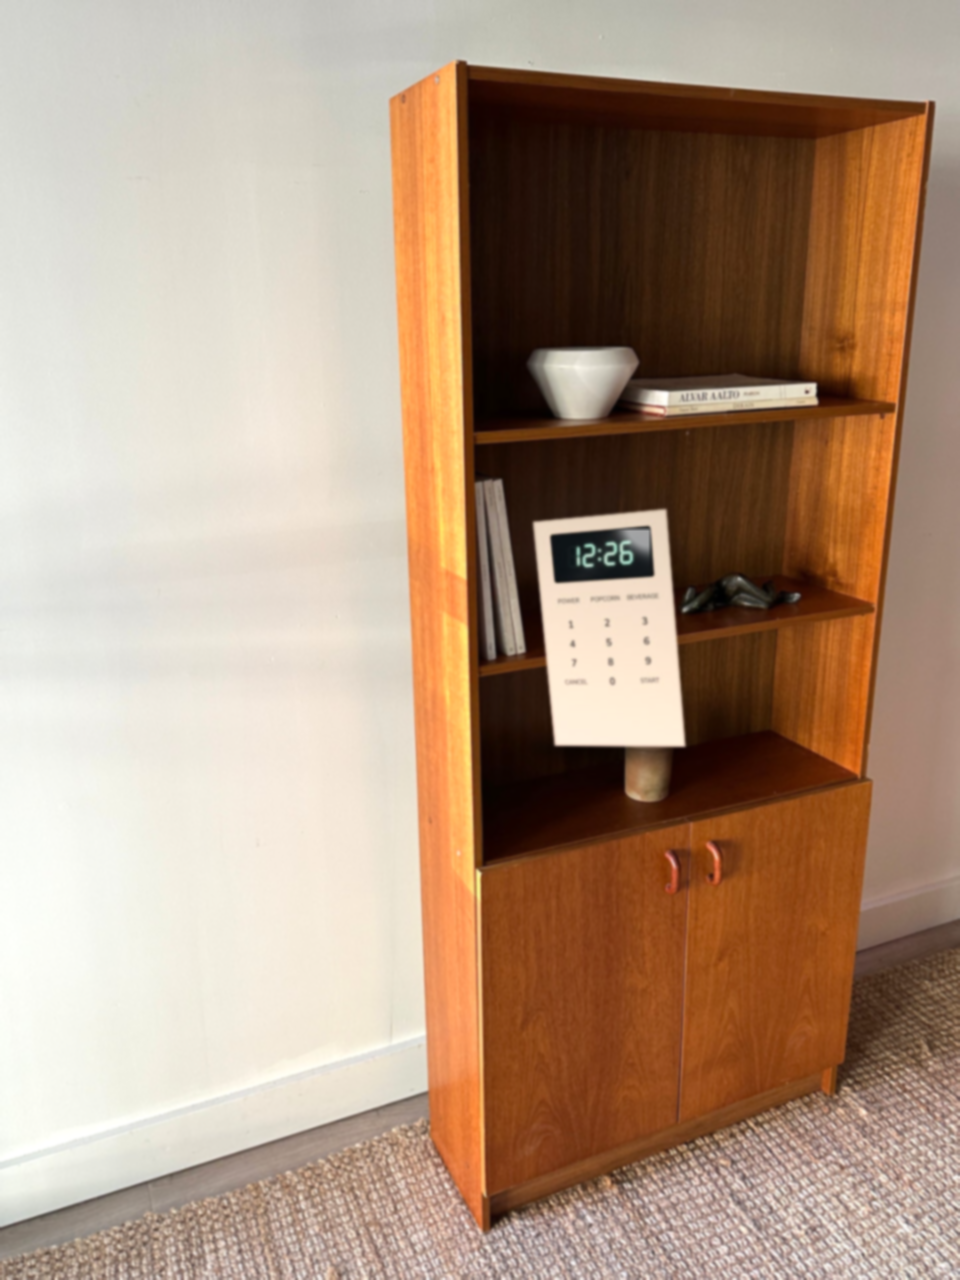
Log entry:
12 h 26 min
